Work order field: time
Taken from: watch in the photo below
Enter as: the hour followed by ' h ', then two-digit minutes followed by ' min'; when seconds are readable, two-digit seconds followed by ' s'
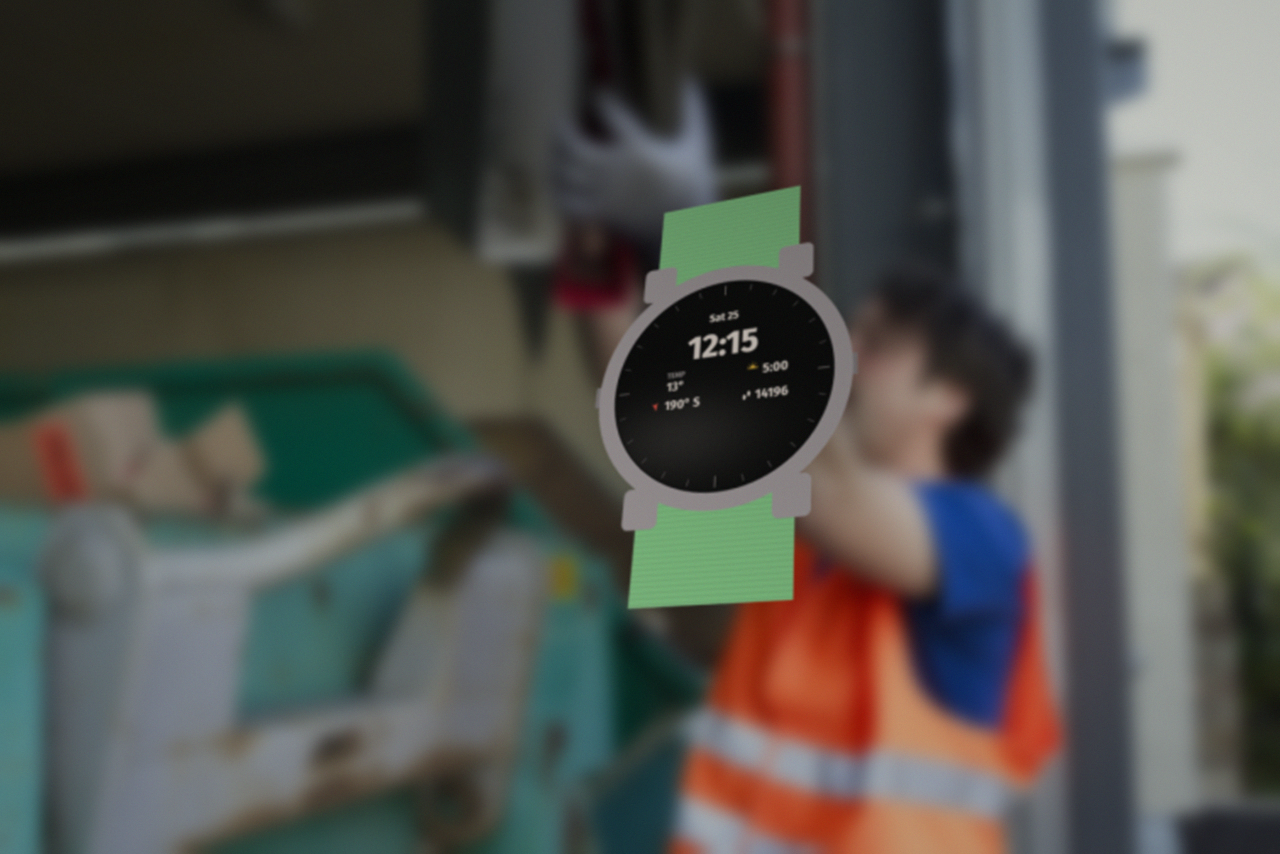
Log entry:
12 h 15 min
